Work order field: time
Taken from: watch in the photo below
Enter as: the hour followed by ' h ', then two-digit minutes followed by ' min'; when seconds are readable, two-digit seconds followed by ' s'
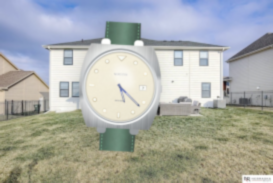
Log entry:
5 h 22 min
